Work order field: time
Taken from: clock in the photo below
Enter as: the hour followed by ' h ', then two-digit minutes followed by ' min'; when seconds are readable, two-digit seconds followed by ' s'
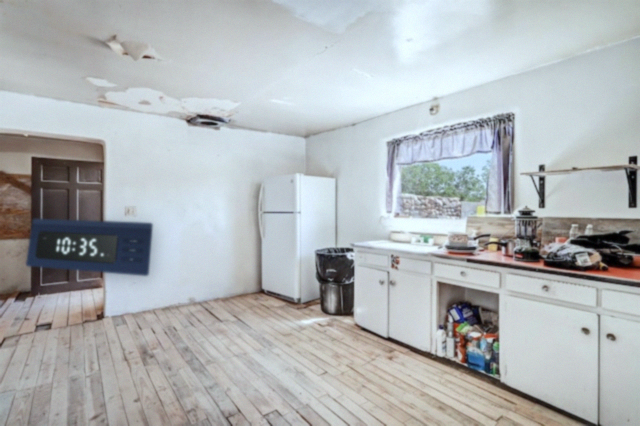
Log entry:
10 h 35 min
